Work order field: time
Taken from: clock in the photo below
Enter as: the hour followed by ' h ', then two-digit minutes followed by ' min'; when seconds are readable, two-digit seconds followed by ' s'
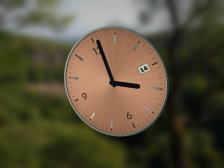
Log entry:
4 h 01 min
